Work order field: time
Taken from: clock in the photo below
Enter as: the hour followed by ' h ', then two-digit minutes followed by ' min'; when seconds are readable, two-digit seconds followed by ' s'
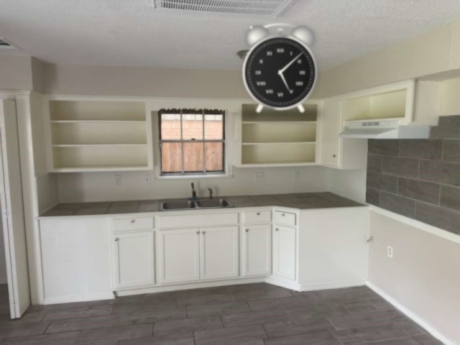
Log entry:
5 h 08 min
